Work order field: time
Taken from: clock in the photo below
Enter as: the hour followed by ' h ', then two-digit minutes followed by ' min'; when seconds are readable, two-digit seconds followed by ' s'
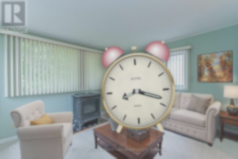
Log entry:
8 h 18 min
